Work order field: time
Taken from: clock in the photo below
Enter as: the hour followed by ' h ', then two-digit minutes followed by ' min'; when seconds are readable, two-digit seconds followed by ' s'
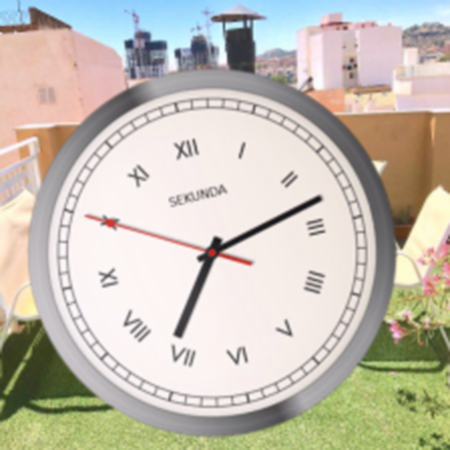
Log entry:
7 h 12 min 50 s
